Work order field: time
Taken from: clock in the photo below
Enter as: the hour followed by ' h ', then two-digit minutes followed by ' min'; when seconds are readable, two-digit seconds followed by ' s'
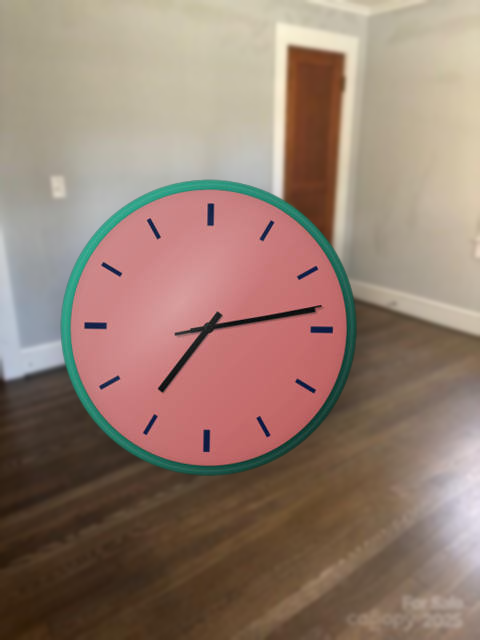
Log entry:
7 h 13 min 13 s
